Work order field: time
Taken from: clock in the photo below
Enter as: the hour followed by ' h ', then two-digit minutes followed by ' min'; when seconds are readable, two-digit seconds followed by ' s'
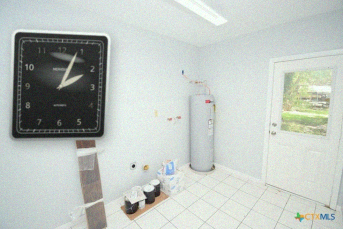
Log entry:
2 h 04 min
